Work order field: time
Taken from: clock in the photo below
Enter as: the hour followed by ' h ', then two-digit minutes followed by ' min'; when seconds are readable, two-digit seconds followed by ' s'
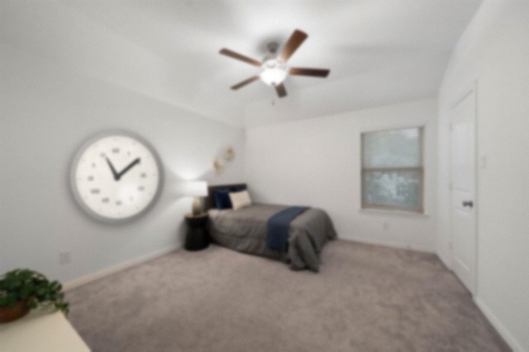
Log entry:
11 h 09 min
